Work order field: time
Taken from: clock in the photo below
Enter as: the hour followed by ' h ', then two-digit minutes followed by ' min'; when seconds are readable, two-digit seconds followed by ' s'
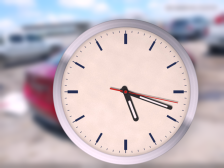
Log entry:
5 h 18 min 17 s
